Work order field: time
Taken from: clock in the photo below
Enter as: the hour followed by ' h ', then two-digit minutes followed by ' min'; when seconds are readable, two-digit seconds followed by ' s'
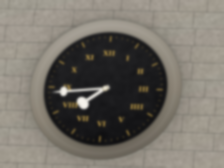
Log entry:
7 h 44 min
